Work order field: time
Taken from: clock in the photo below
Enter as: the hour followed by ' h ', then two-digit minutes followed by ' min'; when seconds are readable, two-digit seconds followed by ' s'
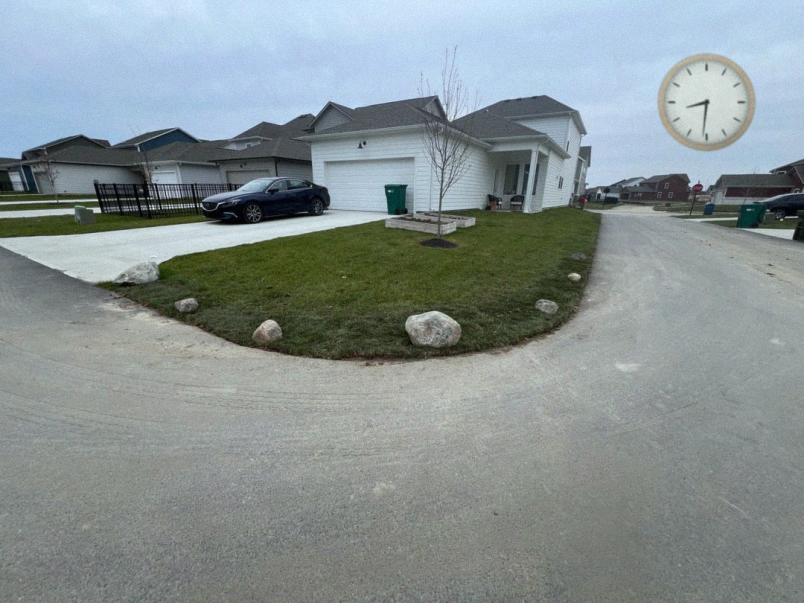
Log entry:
8 h 31 min
